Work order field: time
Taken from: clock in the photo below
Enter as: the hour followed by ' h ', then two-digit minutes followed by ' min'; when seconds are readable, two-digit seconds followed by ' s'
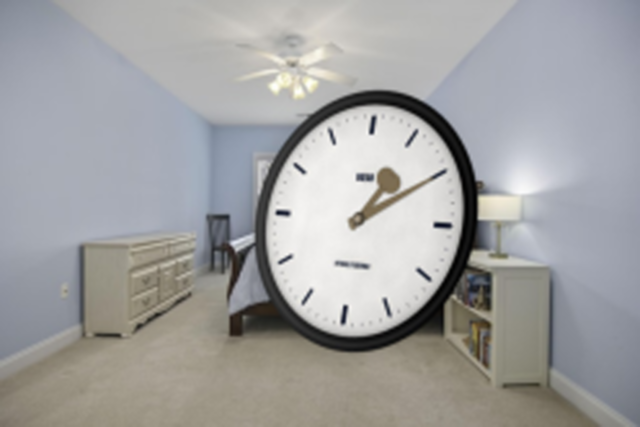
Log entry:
1 h 10 min
